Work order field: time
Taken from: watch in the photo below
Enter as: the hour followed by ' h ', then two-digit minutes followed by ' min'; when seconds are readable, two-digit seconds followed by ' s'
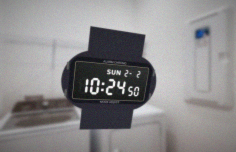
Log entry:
10 h 24 min 50 s
